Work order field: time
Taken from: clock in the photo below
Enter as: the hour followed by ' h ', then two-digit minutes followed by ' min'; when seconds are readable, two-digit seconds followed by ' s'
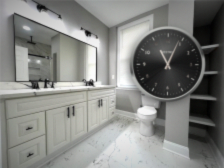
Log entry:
11 h 04 min
